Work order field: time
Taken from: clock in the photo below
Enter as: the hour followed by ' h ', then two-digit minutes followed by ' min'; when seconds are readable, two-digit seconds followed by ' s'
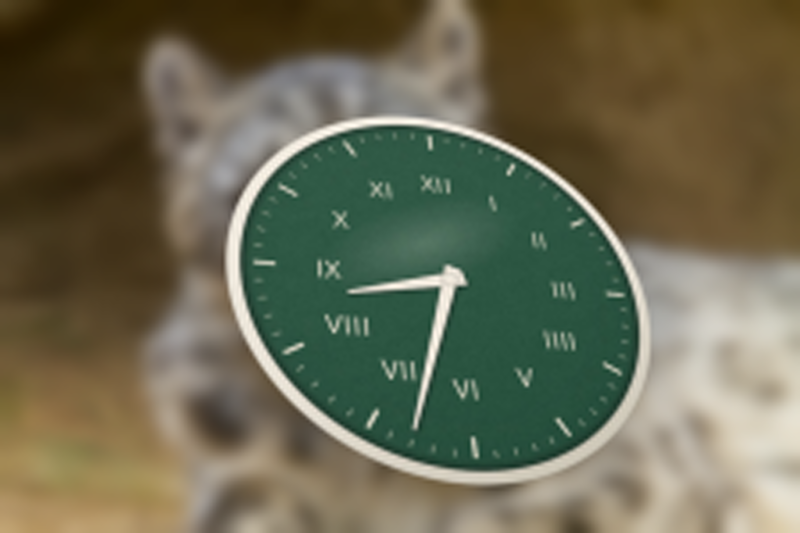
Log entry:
8 h 33 min
